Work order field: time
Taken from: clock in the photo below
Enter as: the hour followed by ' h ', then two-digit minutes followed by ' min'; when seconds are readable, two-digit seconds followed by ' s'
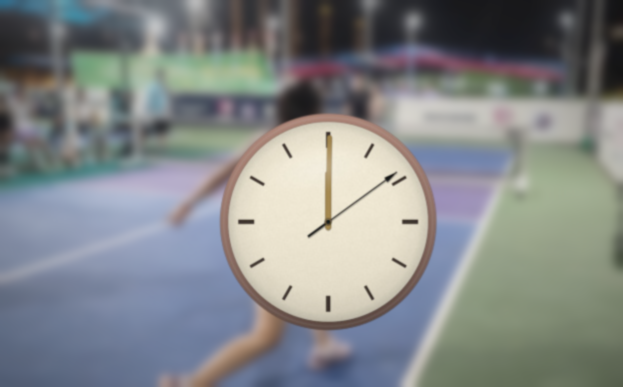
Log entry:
12 h 00 min 09 s
